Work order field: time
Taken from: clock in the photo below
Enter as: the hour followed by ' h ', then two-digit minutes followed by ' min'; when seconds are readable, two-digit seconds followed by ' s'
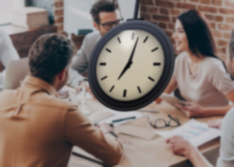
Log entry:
7 h 02 min
